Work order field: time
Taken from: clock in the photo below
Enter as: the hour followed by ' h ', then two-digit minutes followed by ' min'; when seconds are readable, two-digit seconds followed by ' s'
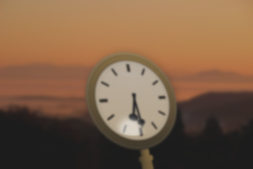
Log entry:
6 h 29 min
